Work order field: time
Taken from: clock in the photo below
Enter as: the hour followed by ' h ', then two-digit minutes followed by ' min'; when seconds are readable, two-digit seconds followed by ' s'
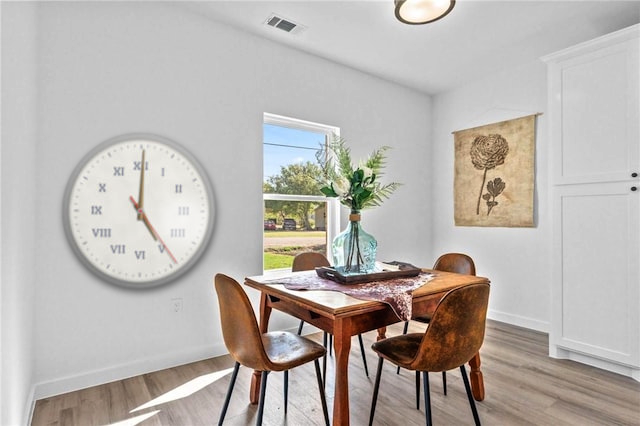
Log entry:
5 h 00 min 24 s
